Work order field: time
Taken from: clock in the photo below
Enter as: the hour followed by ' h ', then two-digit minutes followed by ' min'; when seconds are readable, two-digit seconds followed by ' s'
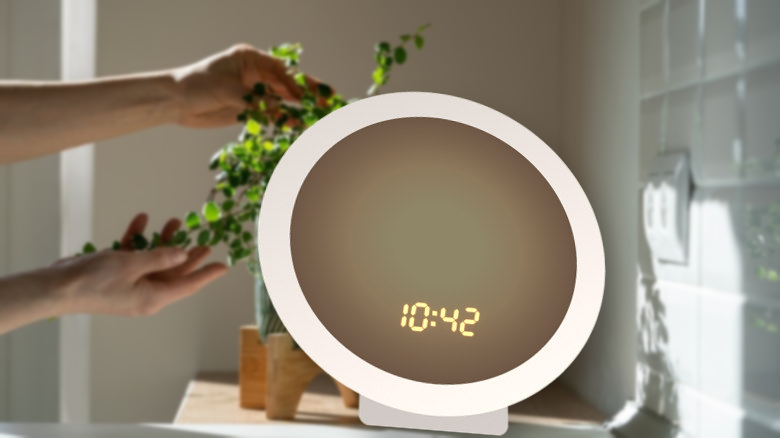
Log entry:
10 h 42 min
